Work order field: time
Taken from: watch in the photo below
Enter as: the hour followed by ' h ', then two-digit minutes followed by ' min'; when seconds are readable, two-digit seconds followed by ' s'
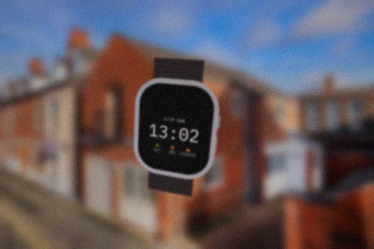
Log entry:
13 h 02 min
